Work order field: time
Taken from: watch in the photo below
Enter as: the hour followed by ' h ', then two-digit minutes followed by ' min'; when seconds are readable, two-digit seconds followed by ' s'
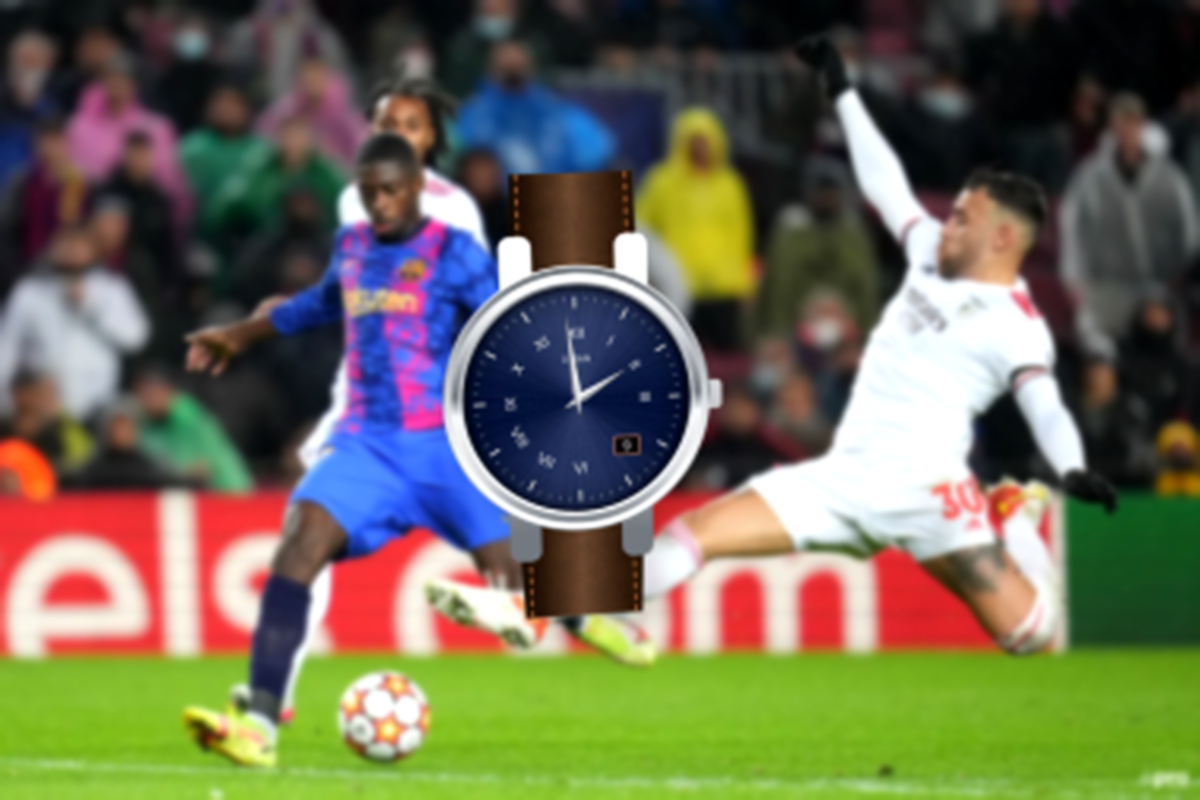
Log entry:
1 h 59 min
